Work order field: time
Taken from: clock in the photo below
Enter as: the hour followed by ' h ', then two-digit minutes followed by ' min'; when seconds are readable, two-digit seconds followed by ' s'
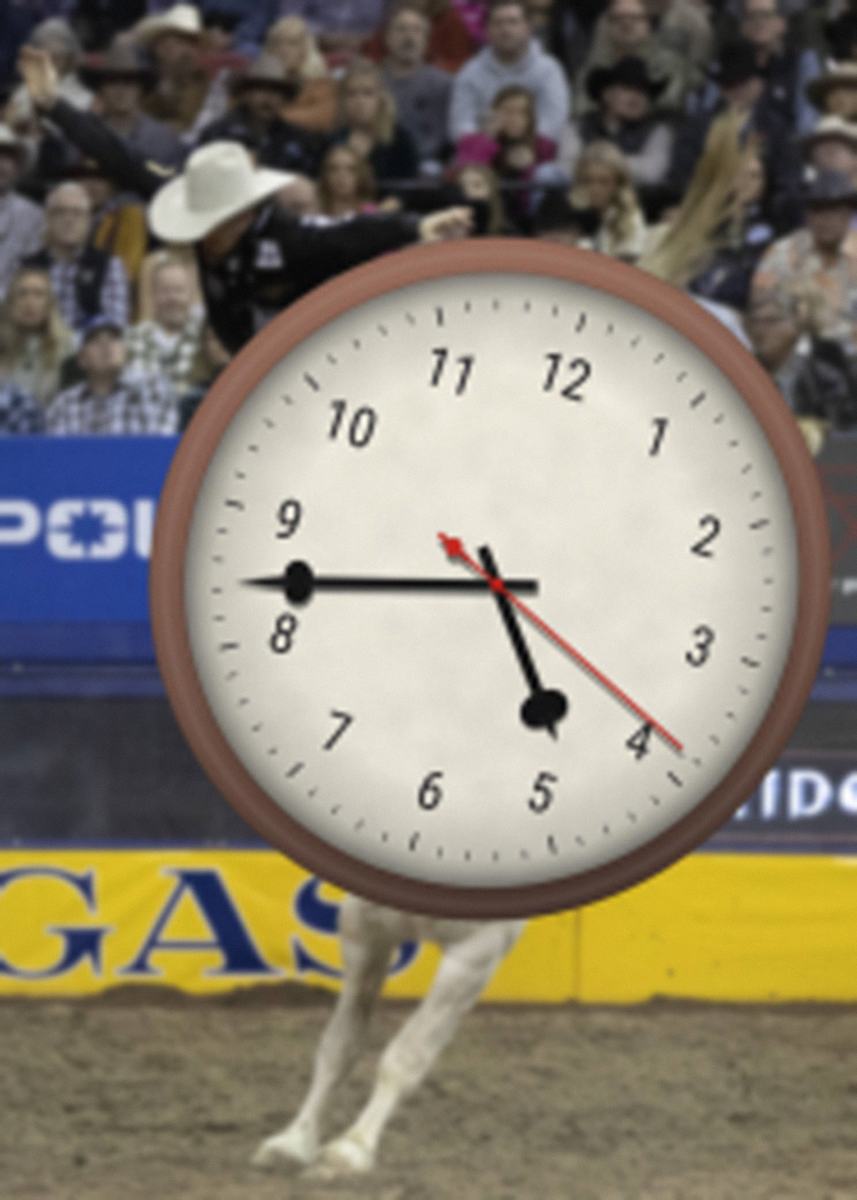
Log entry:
4 h 42 min 19 s
